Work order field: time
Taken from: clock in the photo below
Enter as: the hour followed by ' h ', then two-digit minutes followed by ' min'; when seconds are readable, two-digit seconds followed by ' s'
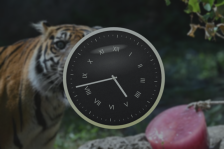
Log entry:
4 h 42 min
